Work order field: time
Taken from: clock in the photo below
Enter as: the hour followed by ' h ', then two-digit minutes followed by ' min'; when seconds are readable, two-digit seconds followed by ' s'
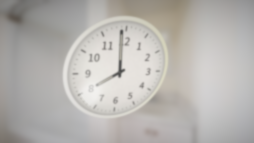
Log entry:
7 h 59 min
